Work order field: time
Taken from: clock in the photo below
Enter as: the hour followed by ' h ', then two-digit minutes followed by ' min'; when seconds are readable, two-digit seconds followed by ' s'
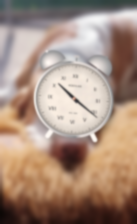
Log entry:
10 h 21 min
